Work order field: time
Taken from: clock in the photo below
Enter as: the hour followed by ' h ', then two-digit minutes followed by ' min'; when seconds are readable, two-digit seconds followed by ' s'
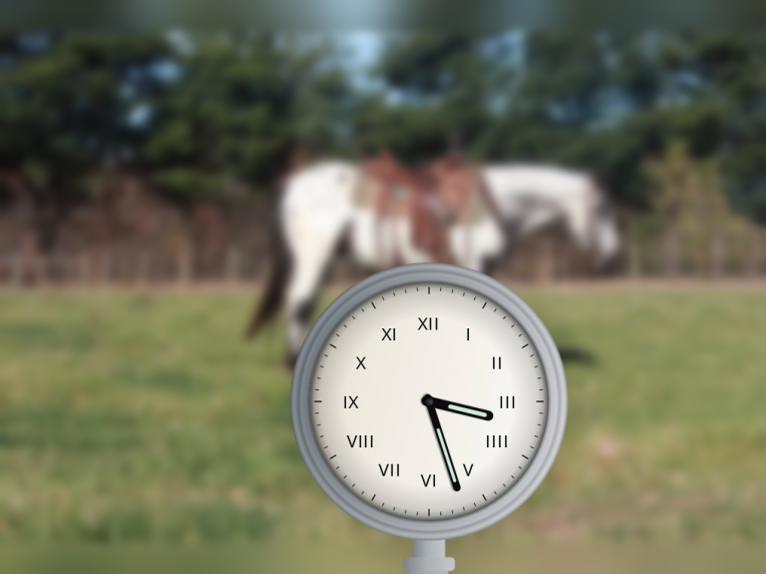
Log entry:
3 h 27 min
